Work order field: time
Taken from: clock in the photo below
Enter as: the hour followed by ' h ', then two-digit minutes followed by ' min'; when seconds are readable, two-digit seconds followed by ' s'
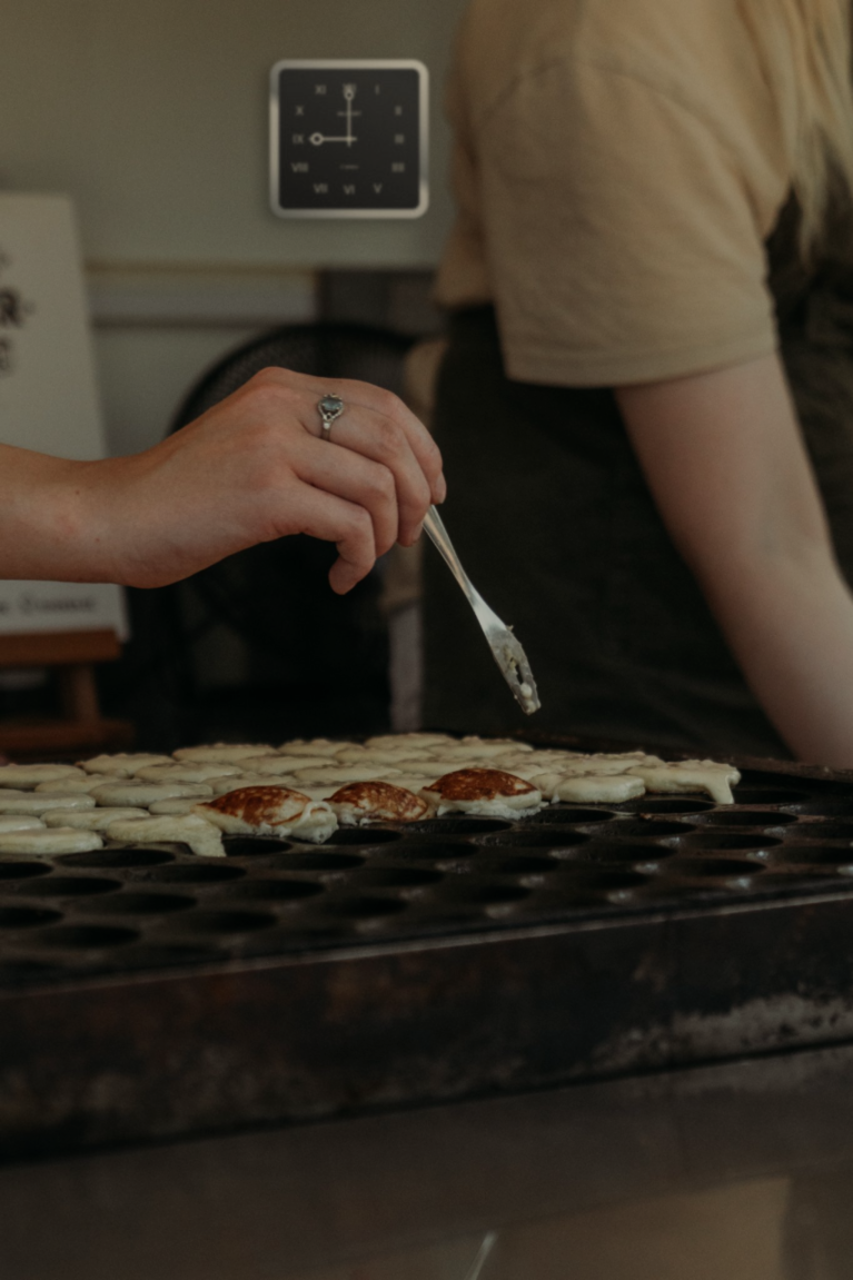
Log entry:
9 h 00 min
